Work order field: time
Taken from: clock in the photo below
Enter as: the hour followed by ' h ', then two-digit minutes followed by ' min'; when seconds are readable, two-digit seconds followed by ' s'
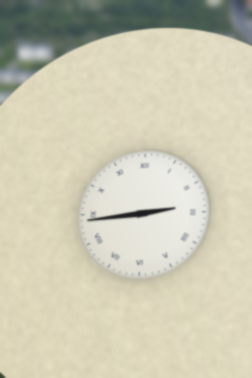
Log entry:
2 h 44 min
